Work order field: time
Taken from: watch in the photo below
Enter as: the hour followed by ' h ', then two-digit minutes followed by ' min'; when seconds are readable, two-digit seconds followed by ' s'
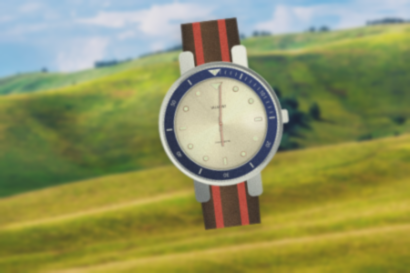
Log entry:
6 h 01 min
